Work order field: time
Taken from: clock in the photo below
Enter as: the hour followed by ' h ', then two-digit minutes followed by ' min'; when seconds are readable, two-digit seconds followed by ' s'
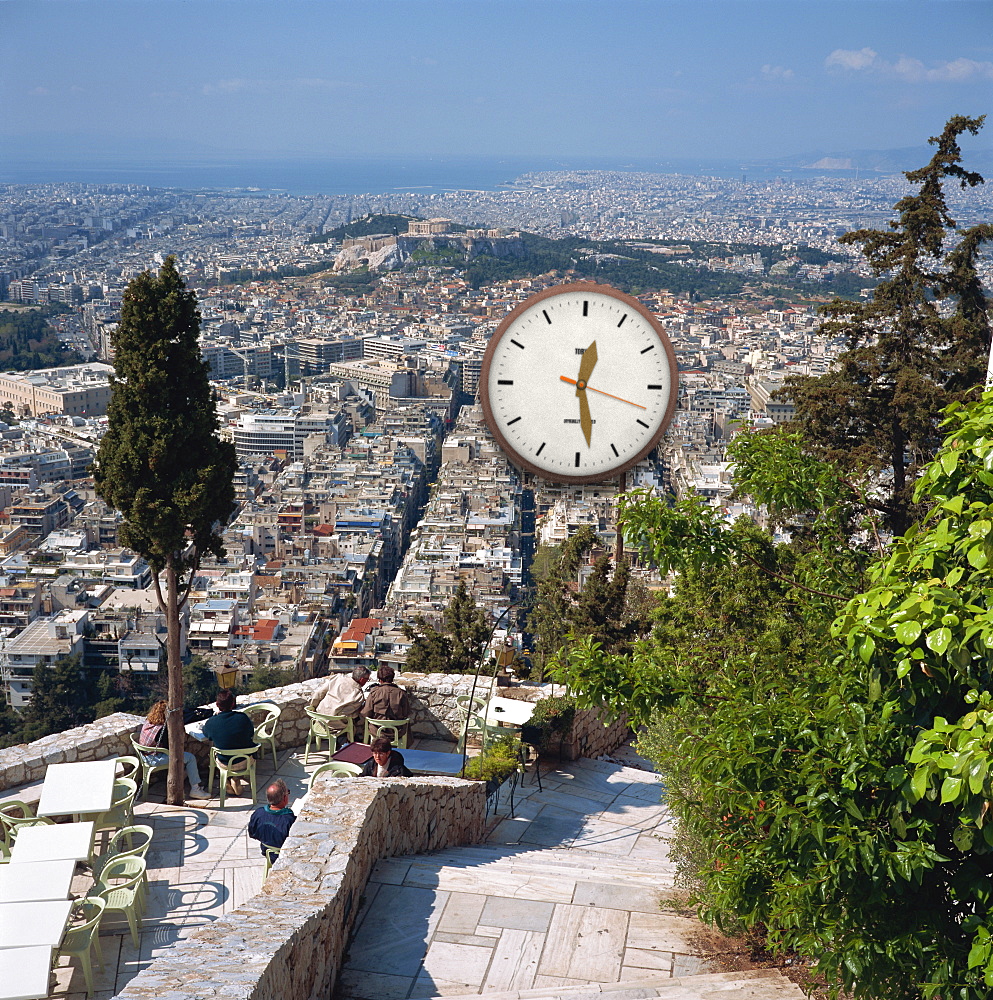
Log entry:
12 h 28 min 18 s
